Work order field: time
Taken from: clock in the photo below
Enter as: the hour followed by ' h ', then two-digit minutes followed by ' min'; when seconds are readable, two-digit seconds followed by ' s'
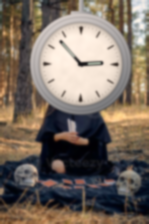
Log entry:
2 h 53 min
